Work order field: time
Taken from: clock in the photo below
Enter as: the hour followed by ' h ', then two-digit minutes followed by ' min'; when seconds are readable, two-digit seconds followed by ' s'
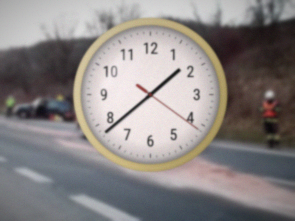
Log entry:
1 h 38 min 21 s
